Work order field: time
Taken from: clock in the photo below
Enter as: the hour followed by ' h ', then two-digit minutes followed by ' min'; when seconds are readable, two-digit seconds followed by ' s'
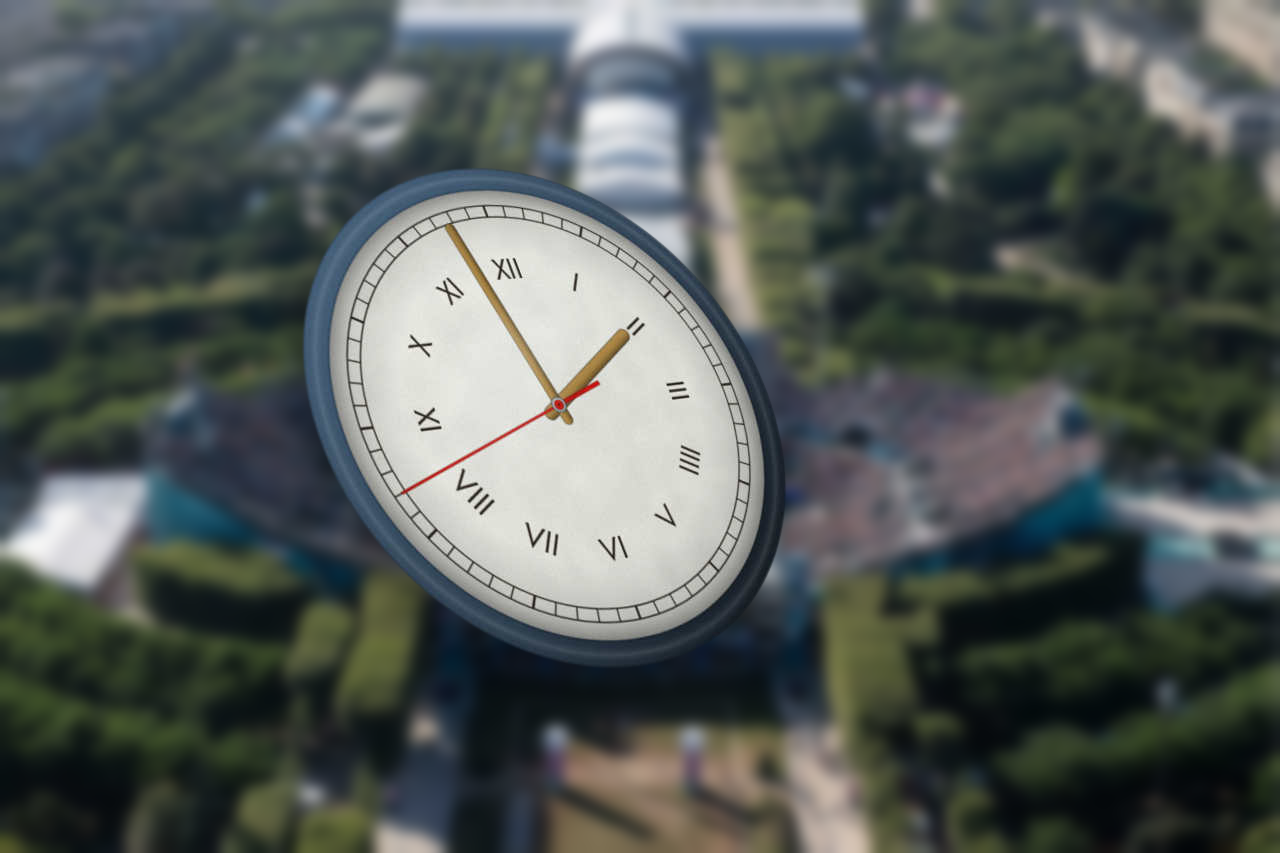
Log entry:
1 h 57 min 42 s
